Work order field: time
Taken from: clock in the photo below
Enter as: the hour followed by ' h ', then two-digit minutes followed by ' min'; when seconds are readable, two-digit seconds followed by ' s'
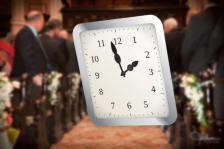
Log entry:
1 h 58 min
